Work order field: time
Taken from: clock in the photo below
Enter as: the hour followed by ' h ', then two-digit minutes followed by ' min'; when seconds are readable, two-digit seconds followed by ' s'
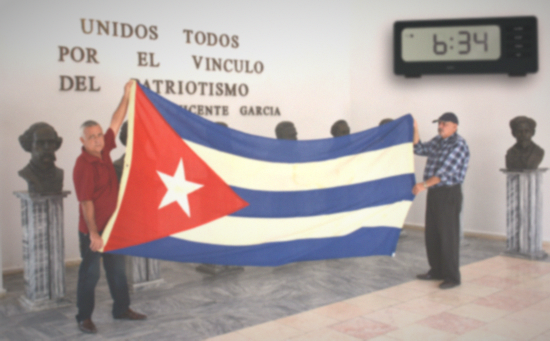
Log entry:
6 h 34 min
